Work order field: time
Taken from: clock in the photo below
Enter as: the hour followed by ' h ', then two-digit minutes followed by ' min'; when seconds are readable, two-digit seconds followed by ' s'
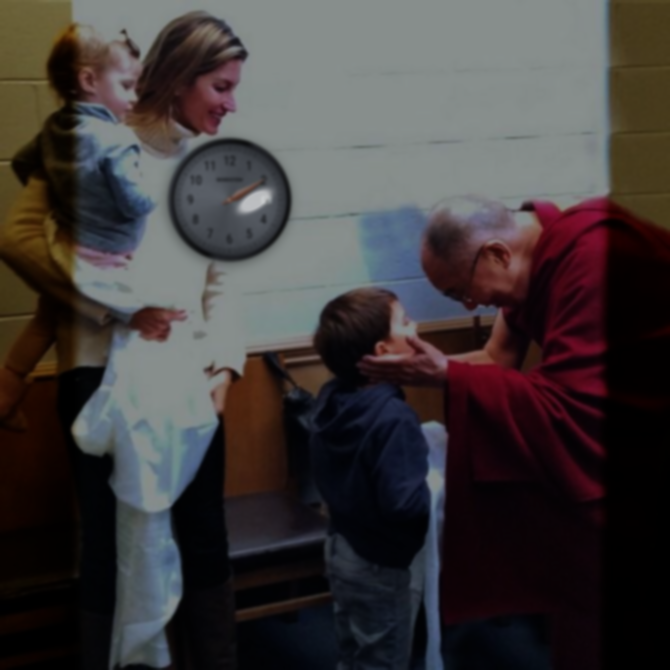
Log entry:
2 h 10 min
